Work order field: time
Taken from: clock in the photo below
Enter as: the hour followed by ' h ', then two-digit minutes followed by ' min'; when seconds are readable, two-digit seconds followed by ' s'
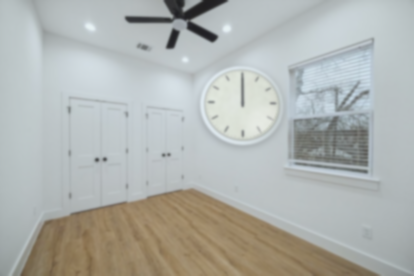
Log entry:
12 h 00 min
